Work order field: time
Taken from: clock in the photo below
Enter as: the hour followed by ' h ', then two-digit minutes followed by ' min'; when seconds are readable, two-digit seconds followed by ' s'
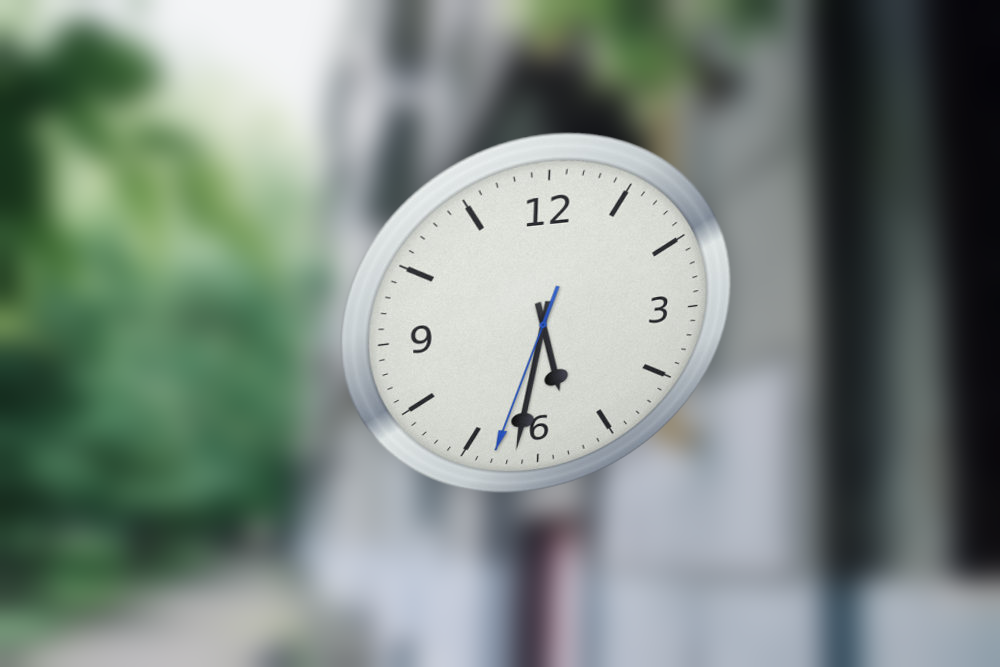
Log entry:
5 h 31 min 33 s
